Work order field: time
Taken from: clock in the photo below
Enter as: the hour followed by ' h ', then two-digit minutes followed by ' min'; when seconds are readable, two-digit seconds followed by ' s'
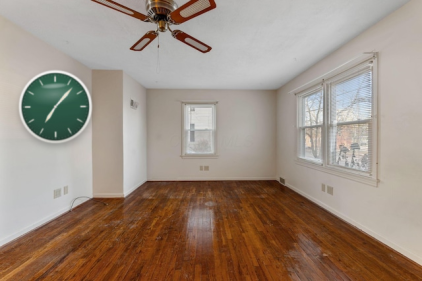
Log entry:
7 h 07 min
